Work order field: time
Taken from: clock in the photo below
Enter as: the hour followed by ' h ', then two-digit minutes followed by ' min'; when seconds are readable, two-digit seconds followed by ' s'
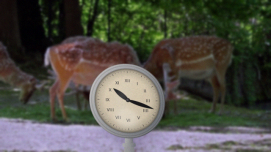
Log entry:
10 h 18 min
